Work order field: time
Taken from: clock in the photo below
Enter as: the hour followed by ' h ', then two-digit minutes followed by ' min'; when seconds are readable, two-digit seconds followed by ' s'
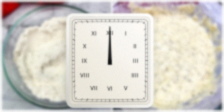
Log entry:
12 h 00 min
